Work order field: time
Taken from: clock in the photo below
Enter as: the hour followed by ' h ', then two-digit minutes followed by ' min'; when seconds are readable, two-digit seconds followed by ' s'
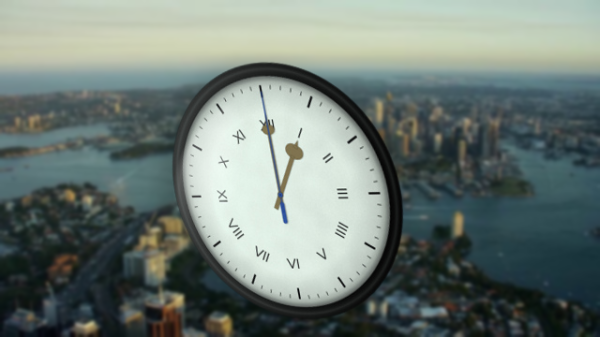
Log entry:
1 h 00 min 00 s
